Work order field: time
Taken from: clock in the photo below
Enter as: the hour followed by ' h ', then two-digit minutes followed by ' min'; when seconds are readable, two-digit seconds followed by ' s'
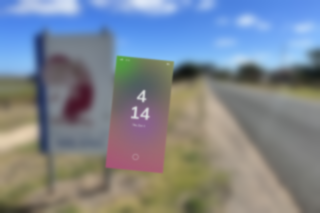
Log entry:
4 h 14 min
